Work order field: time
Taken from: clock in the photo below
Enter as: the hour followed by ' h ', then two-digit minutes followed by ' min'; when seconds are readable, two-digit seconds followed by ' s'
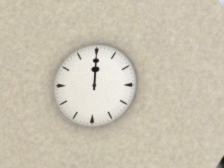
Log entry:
12 h 00 min
